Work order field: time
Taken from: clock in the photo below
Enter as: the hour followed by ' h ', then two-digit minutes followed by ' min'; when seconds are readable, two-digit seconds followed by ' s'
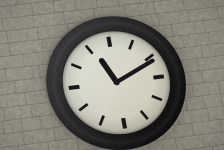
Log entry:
11 h 11 min
